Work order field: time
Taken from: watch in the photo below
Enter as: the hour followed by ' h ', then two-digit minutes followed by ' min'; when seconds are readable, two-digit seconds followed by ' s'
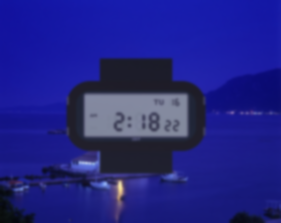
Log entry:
2 h 18 min
